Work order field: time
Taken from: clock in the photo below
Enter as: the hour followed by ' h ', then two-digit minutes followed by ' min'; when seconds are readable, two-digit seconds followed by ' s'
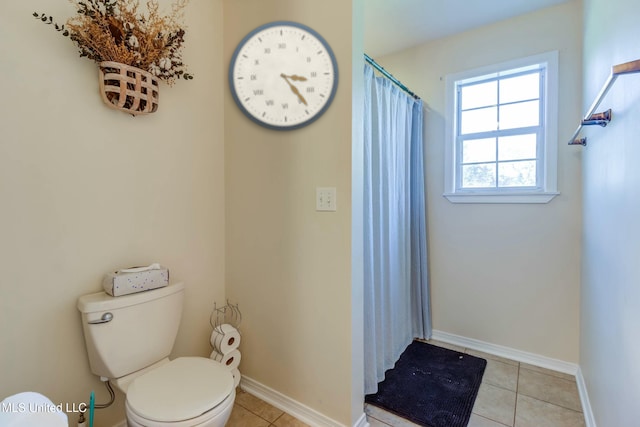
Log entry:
3 h 24 min
